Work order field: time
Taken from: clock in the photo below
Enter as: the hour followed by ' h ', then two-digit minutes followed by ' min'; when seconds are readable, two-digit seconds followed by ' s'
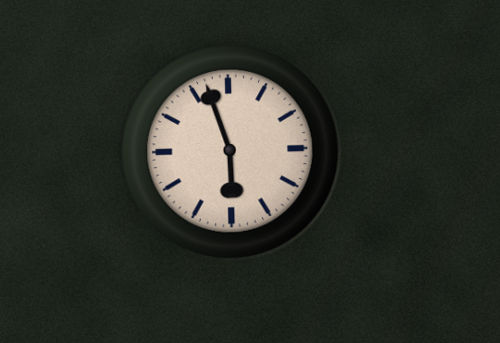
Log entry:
5 h 57 min
